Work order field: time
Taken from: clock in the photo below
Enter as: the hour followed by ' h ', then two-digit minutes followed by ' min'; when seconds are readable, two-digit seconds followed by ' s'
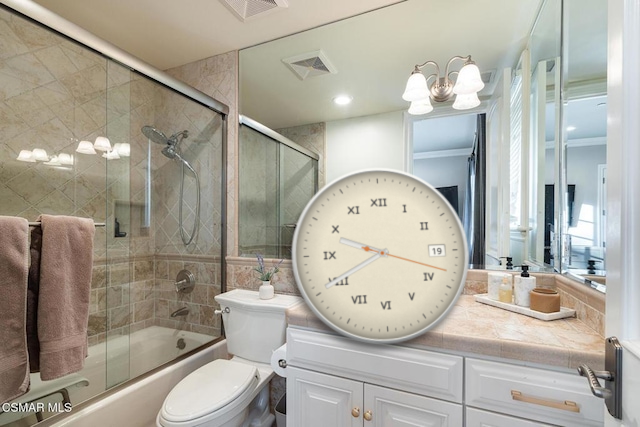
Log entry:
9 h 40 min 18 s
